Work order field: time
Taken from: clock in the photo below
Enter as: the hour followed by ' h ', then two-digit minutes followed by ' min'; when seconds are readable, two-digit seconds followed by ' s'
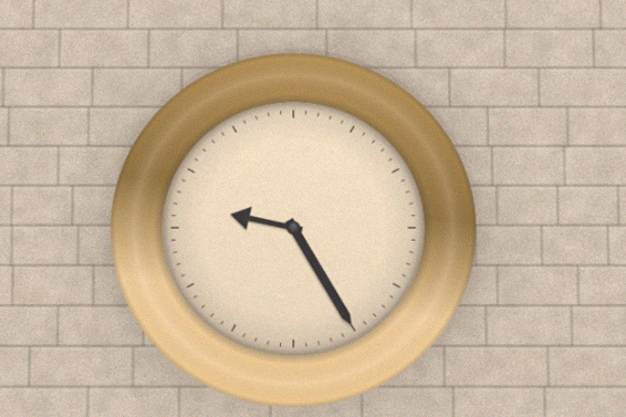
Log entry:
9 h 25 min
